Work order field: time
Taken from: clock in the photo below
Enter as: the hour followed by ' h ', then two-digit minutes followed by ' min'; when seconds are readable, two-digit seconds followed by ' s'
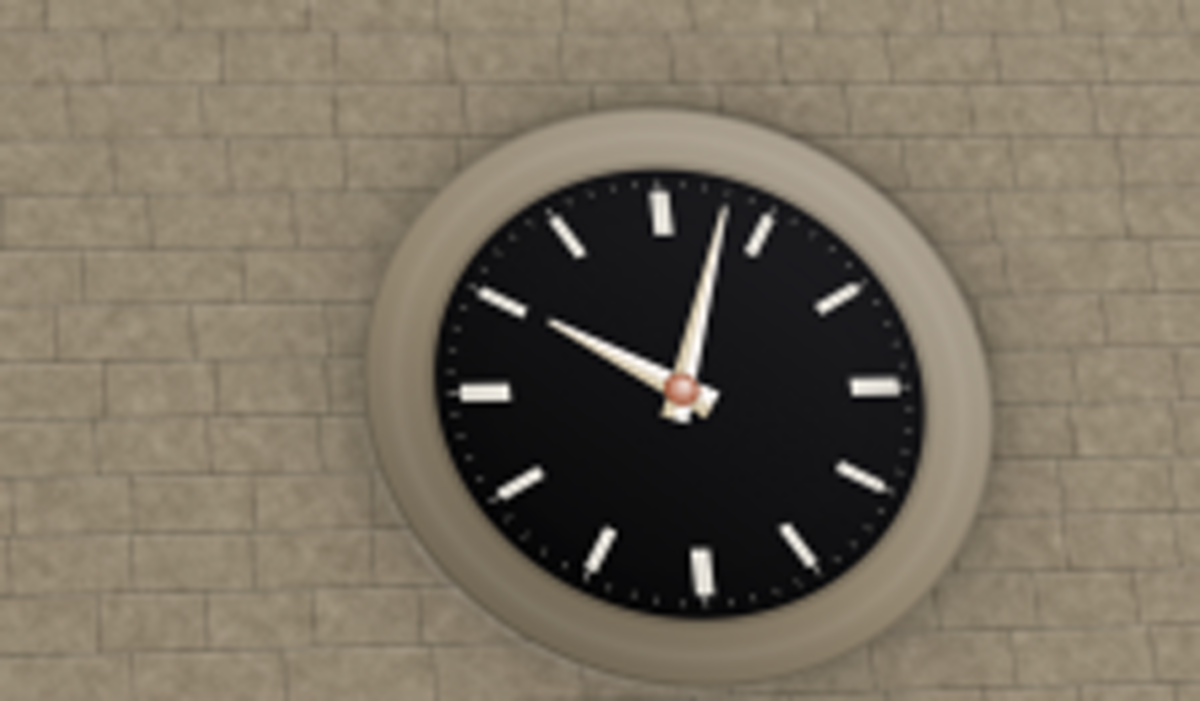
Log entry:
10 h 03 min
